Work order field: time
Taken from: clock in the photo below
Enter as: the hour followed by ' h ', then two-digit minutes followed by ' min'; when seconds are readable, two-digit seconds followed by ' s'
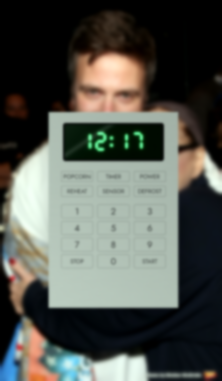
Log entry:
12 h 17 min
